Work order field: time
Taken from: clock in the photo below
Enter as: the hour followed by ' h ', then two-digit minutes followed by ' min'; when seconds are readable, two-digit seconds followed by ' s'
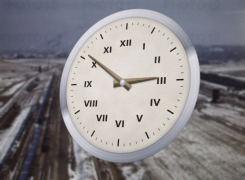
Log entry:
2 h 51 min
